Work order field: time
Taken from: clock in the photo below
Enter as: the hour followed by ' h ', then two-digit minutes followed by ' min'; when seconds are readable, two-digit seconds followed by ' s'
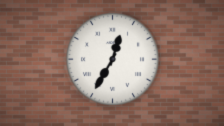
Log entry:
12 h 35 min
